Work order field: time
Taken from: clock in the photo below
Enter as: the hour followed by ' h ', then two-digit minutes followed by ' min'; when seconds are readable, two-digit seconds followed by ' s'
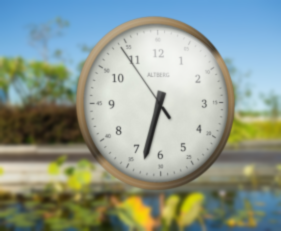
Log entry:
6 h 32 min 54 s
